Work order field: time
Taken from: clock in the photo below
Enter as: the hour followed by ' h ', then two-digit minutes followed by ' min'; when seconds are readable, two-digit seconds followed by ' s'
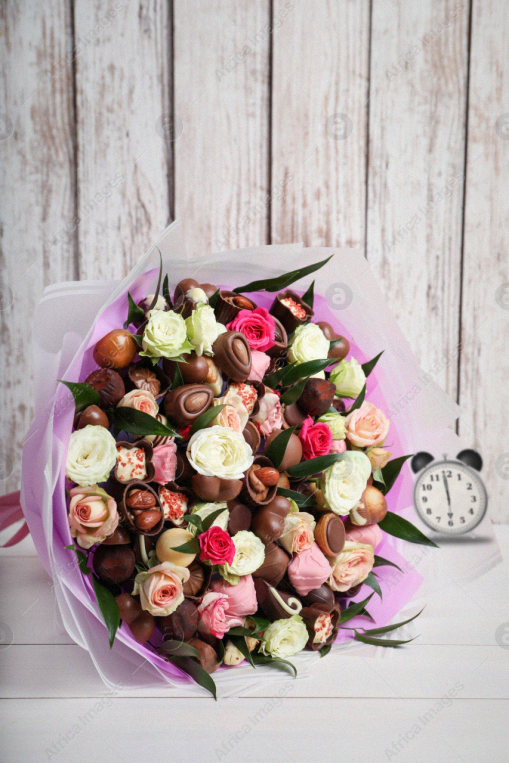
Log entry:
5 h 59 min
